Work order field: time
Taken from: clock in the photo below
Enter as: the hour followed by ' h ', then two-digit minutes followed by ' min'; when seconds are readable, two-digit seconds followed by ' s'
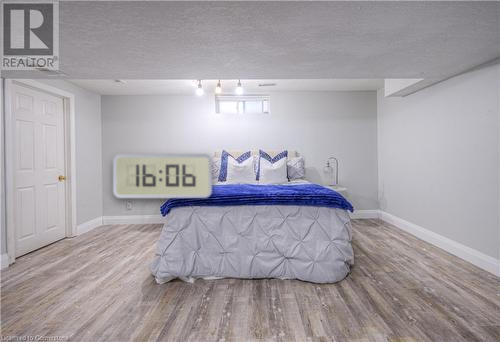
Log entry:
16 h 06 min
